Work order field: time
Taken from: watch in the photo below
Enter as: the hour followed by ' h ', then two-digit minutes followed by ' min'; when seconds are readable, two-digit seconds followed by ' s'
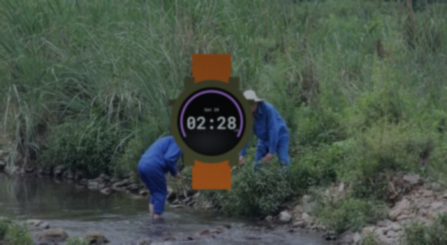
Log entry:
2 h 28 min
